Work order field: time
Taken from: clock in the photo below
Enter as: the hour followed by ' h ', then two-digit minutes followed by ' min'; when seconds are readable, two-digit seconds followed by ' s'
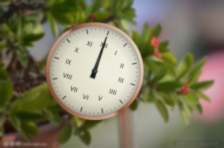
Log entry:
12 h 00 min
